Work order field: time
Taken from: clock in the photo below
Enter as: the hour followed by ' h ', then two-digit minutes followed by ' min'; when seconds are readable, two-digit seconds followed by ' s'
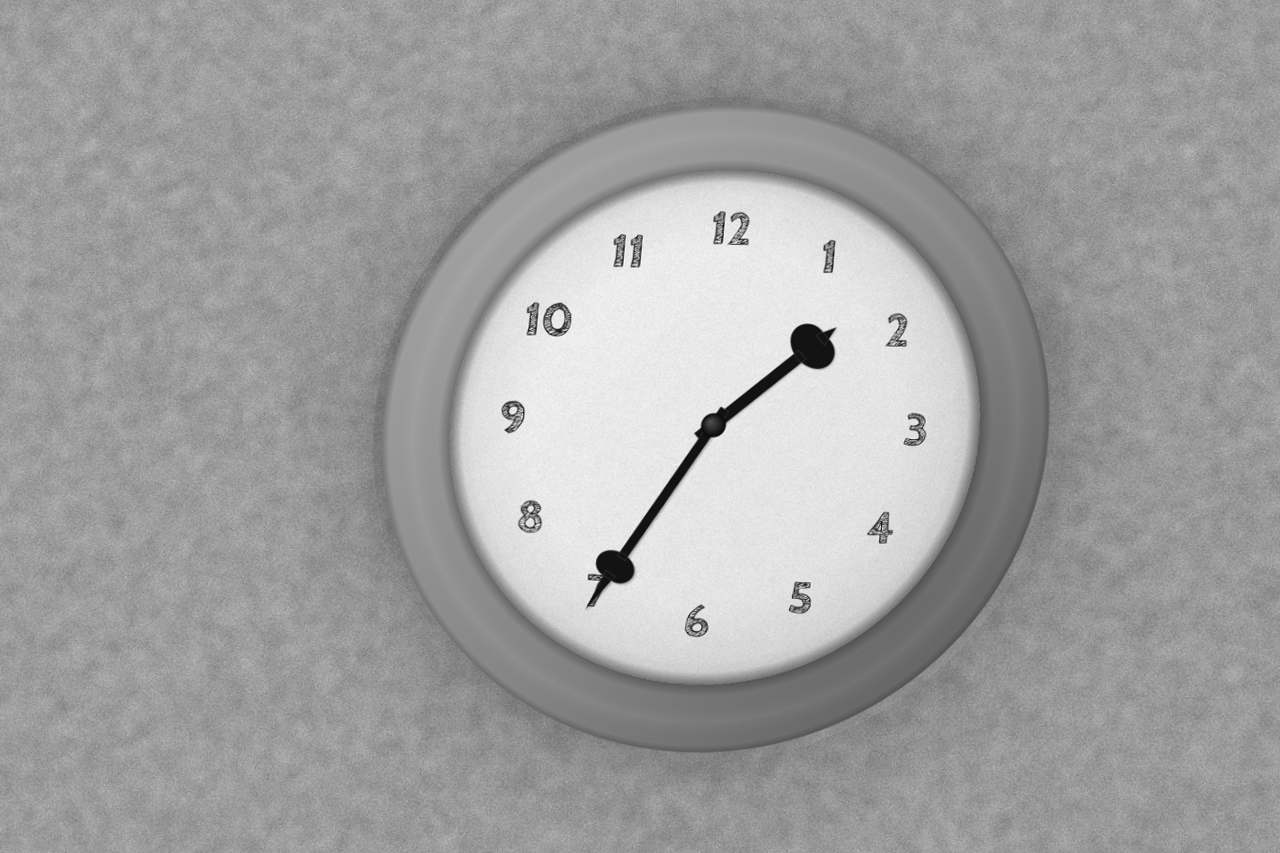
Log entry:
1 h 35 min
